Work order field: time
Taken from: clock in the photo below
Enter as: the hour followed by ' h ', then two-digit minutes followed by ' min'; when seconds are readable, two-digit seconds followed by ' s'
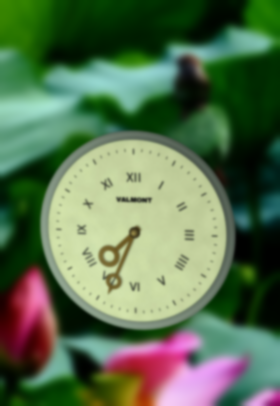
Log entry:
7 h 34 min
